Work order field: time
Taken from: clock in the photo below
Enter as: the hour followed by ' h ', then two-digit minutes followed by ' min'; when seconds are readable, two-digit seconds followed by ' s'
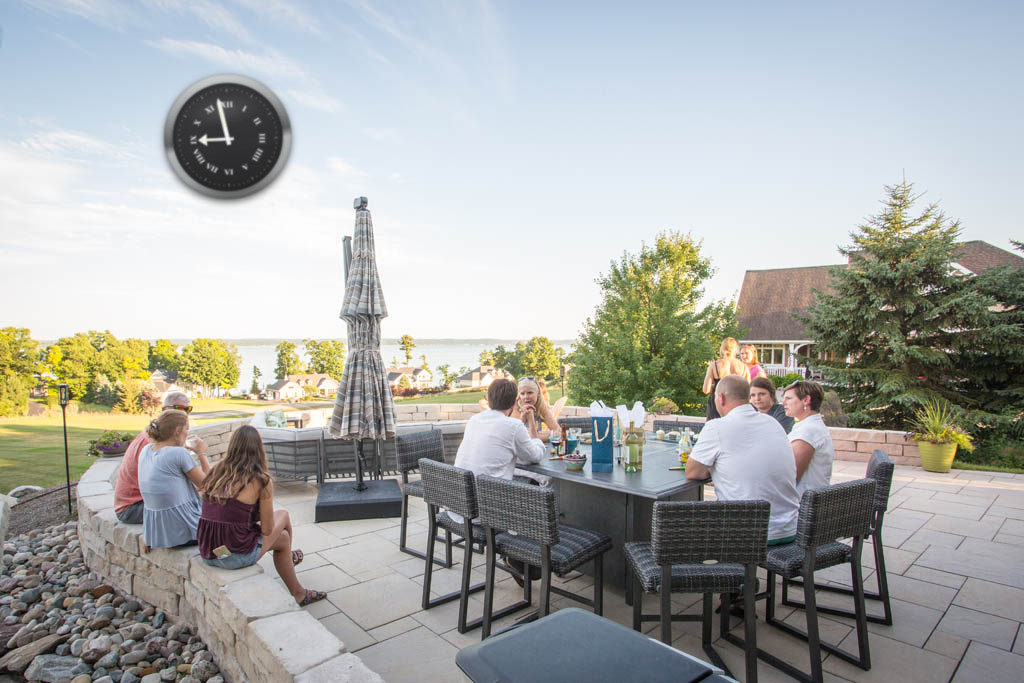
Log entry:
8 h 58 min
